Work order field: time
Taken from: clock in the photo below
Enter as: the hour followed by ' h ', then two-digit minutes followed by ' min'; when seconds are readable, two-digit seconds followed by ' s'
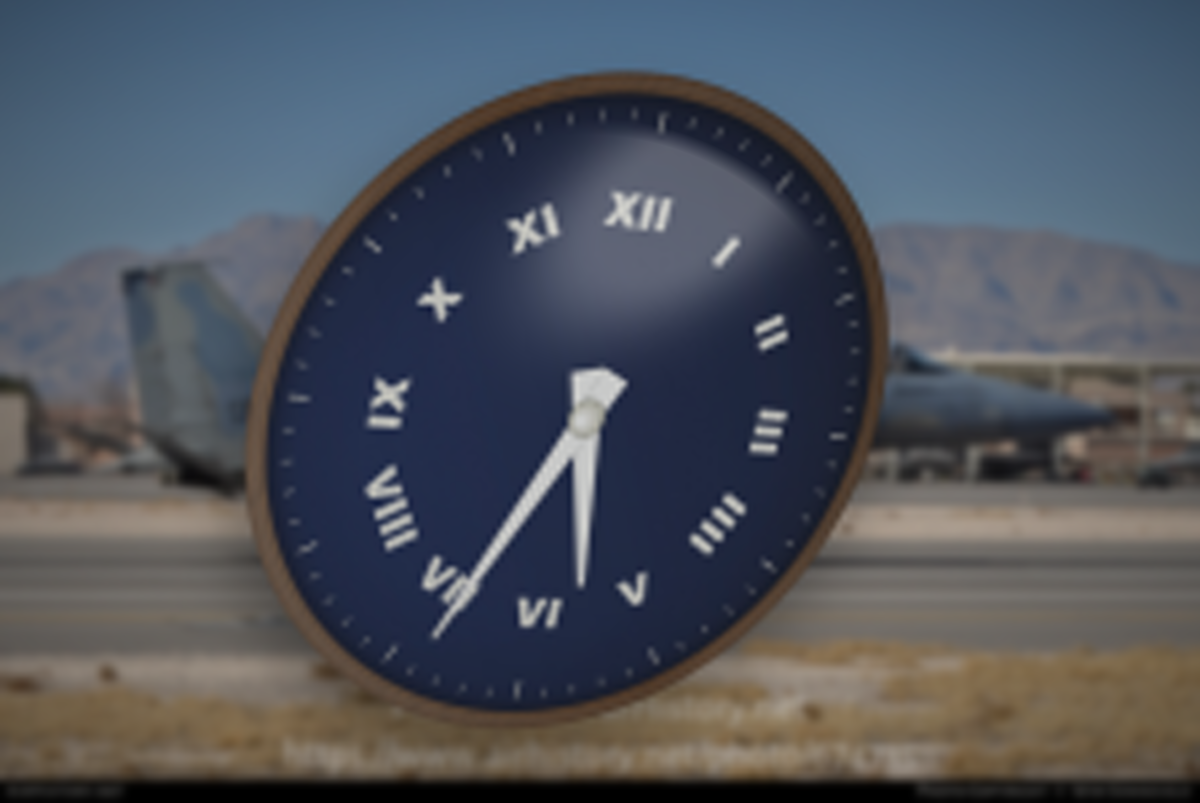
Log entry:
5 h 34 min
